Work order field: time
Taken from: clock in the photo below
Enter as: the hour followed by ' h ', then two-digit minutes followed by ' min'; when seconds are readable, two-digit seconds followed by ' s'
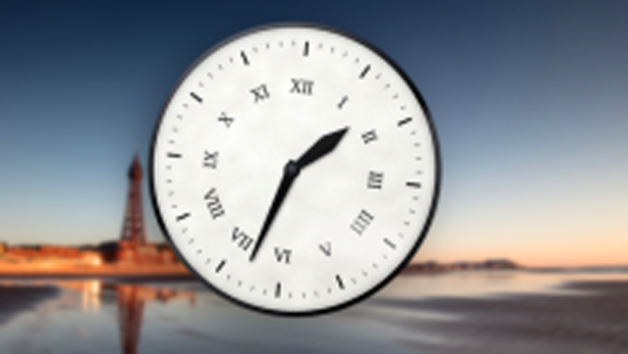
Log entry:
1 h 33 min
